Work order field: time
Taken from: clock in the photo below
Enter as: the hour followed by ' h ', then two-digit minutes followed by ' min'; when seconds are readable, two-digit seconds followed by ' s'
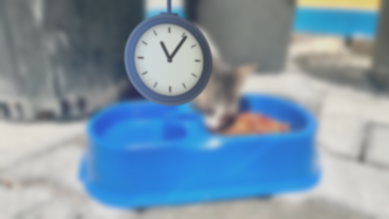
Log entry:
11 h 06 min
